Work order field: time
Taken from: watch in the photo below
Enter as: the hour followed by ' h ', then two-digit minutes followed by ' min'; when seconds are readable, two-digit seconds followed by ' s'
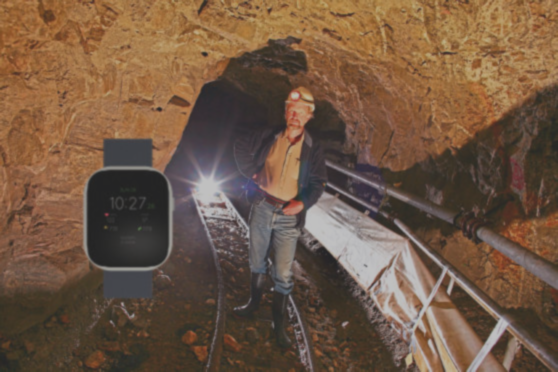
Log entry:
10 h 27 min
